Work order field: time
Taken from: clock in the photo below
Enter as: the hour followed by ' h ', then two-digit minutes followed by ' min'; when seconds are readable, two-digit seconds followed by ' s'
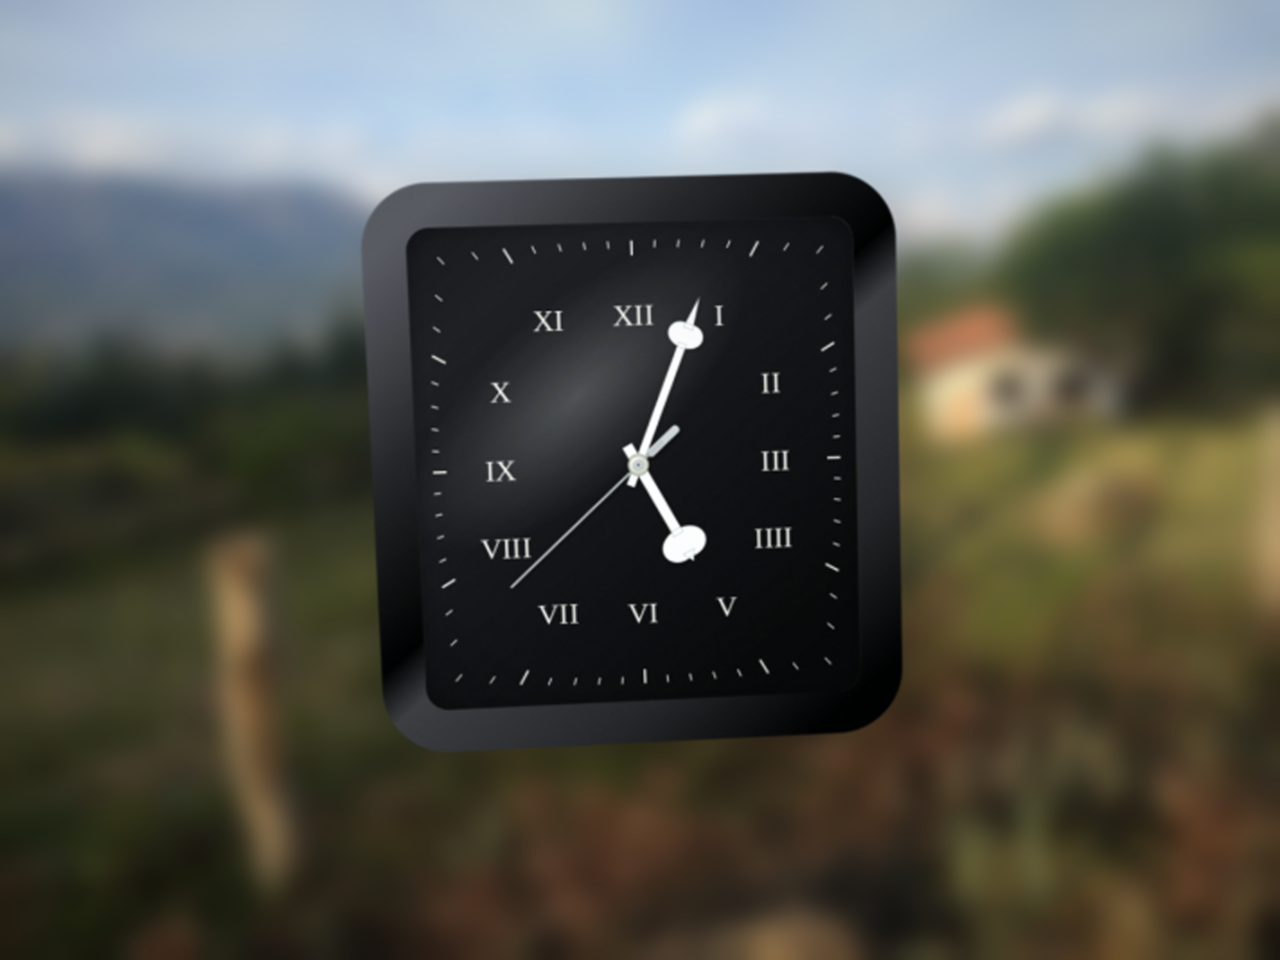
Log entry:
5 h 03 min 38 s
